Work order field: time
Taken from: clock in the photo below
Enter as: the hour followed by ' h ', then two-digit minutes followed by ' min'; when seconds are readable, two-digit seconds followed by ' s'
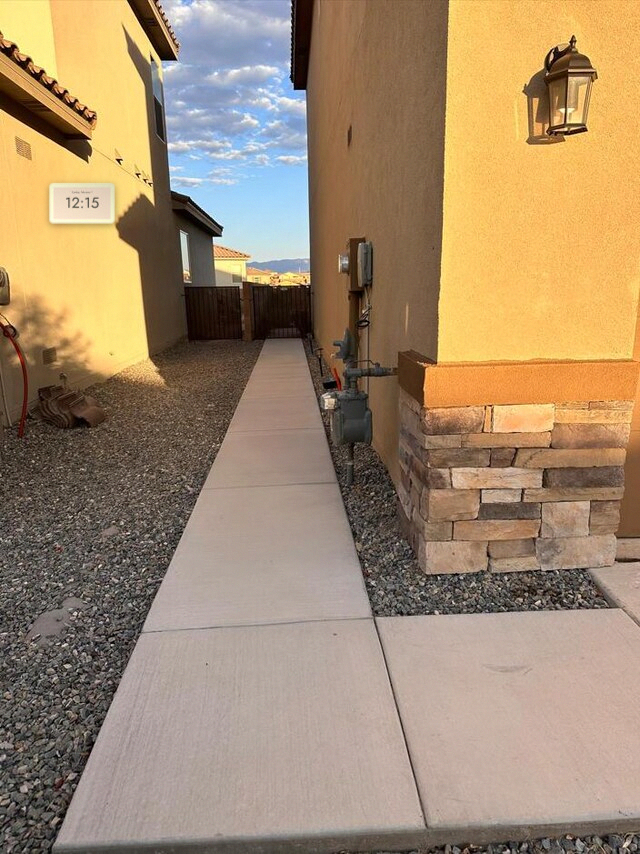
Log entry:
12 h 15 min
